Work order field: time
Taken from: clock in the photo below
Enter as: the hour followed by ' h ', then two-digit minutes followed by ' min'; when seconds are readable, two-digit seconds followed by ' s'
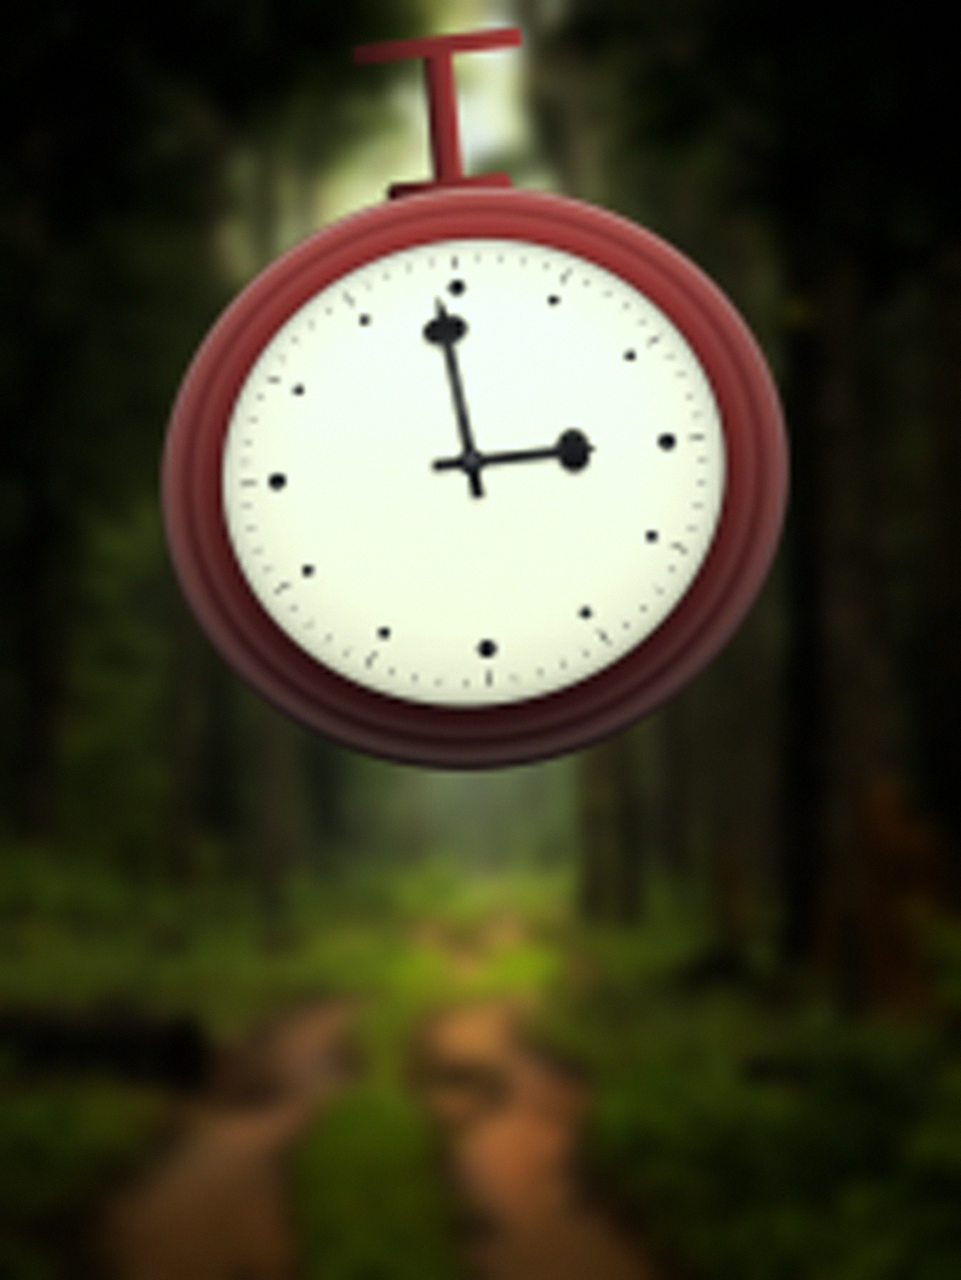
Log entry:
2 h 59 min
